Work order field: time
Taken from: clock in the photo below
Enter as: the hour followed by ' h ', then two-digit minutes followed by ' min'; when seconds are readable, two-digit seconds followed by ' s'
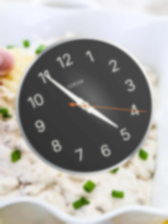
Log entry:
4 h 55 min 20 s
